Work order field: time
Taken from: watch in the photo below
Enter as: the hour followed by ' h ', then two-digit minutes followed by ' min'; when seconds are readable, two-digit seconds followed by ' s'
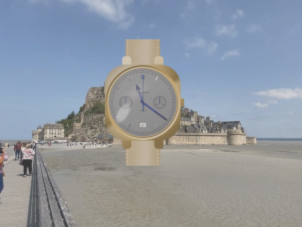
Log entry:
11 h 21 min
